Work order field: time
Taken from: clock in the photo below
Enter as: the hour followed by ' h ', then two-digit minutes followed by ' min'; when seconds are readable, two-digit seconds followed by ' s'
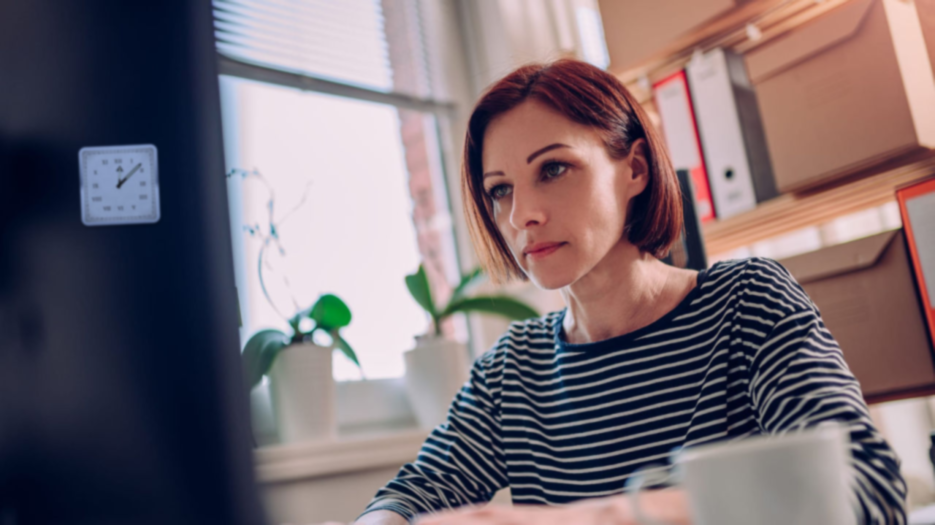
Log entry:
12 h 08 min
